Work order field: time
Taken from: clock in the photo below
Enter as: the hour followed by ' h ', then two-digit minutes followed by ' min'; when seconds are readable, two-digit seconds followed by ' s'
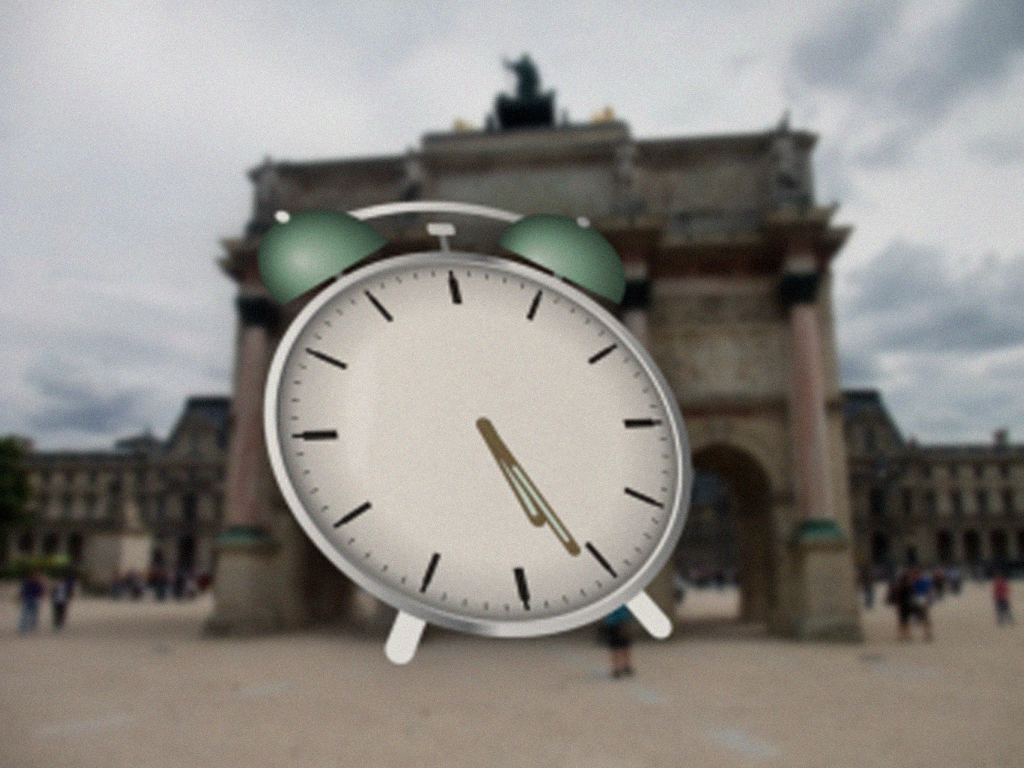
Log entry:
5 h 26 min
